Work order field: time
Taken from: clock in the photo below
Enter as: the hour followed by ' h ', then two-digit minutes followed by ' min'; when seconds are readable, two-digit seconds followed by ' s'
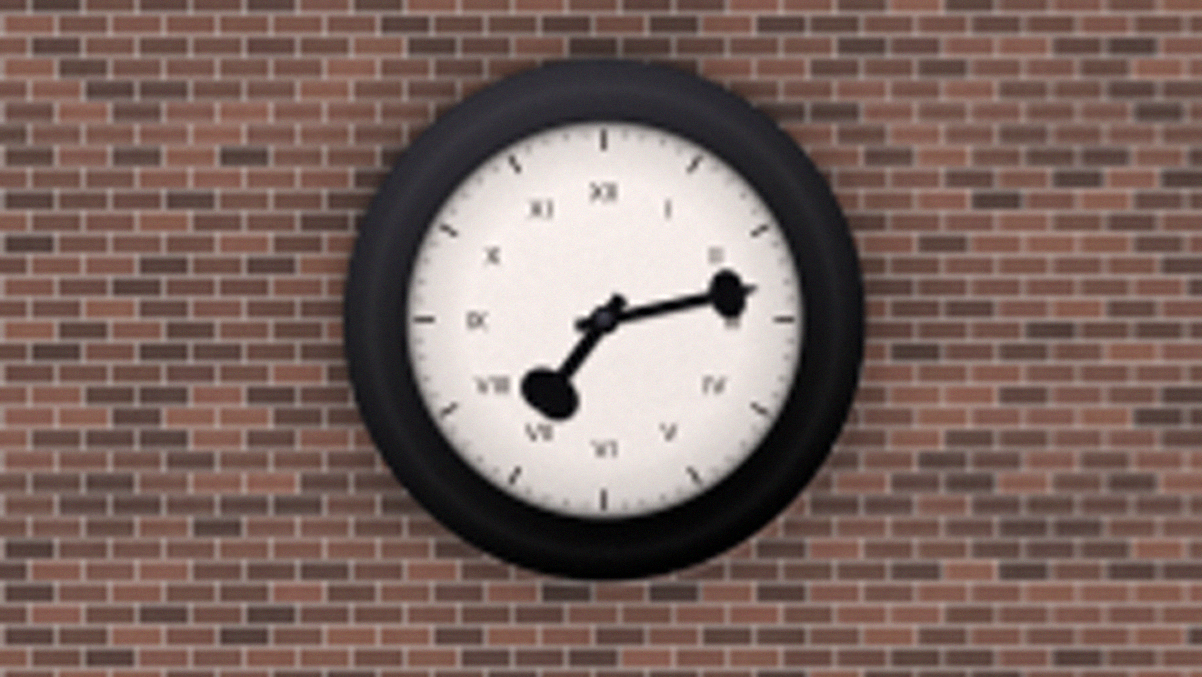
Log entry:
7 h 13 min
